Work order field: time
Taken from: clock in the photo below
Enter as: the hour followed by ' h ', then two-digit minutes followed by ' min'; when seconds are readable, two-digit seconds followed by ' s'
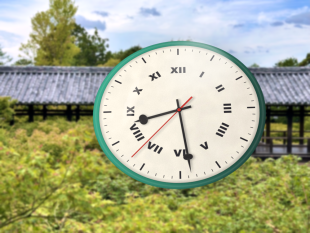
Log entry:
8 h 28 min 37 s
